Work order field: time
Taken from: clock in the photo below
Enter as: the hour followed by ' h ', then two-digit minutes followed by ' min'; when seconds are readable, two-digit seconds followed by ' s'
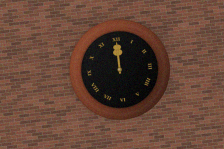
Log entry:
12 h 00 min
